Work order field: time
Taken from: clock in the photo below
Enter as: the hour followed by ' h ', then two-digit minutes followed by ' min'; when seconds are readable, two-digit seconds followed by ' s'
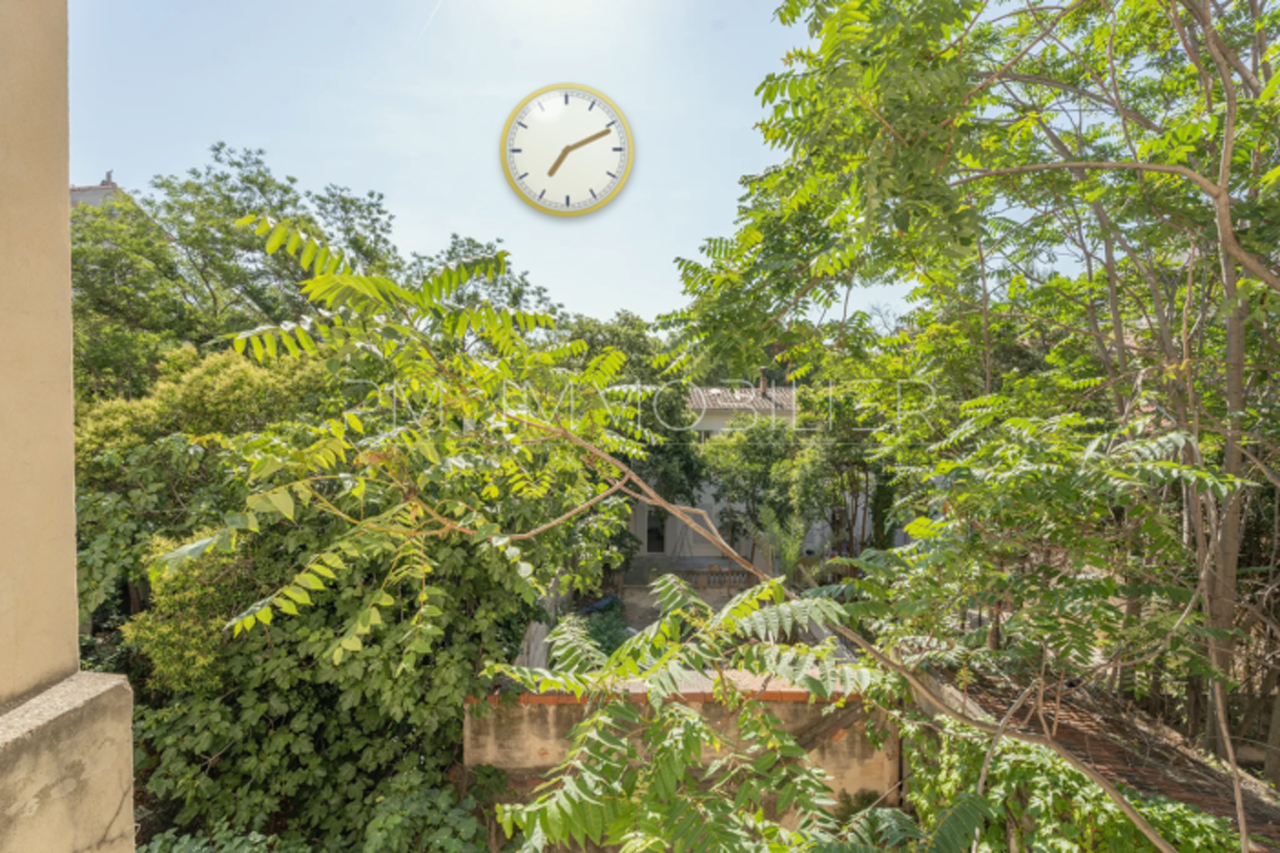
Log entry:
7 h 11 min
